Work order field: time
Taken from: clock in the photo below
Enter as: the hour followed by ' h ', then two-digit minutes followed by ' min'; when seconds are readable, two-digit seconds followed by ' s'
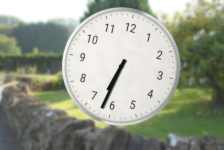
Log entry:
6 h 32 min
